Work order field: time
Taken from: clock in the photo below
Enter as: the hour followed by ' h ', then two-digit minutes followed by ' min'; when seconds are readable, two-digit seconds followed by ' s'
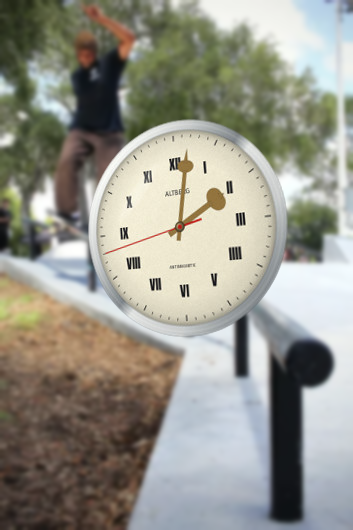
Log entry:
2 h 01 min 43 s
